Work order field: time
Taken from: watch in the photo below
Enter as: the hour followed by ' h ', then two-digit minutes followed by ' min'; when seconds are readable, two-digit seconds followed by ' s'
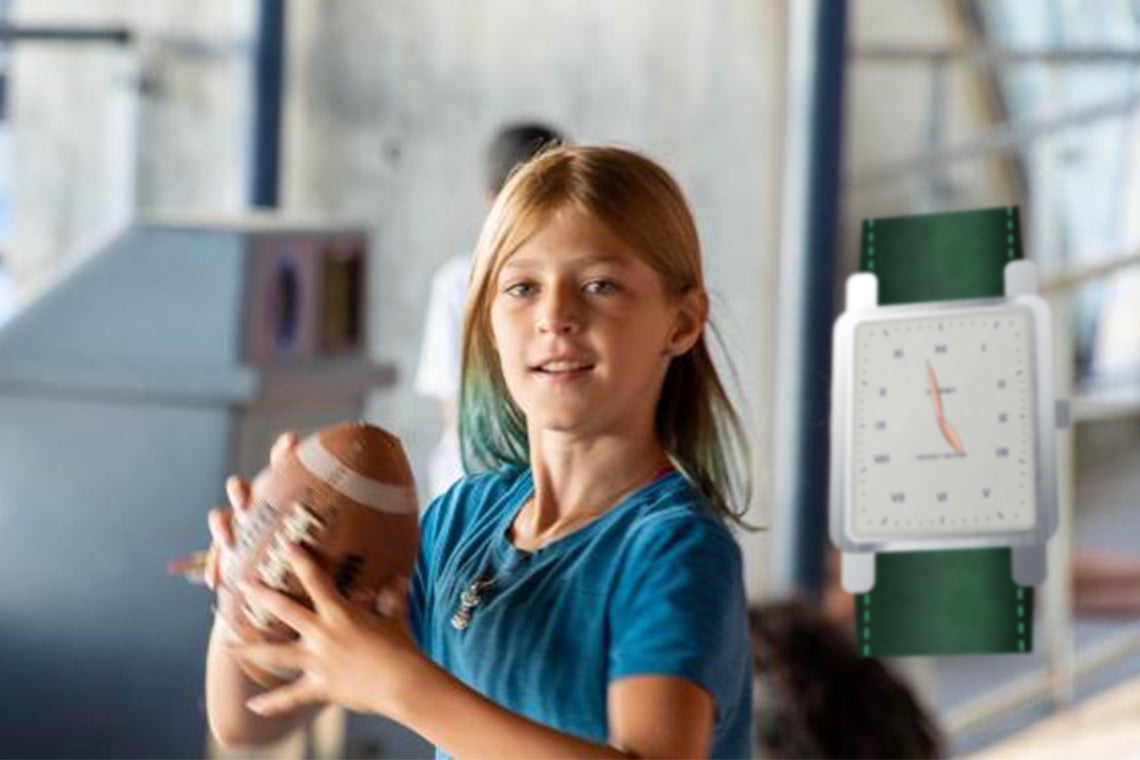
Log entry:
4 h 58 min
